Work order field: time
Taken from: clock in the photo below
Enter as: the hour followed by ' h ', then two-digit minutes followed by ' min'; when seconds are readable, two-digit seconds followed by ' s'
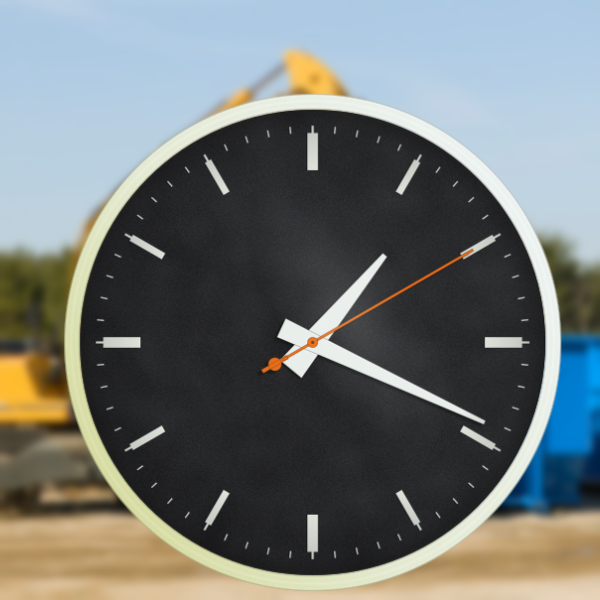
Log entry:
1 h 19 min 10 s
